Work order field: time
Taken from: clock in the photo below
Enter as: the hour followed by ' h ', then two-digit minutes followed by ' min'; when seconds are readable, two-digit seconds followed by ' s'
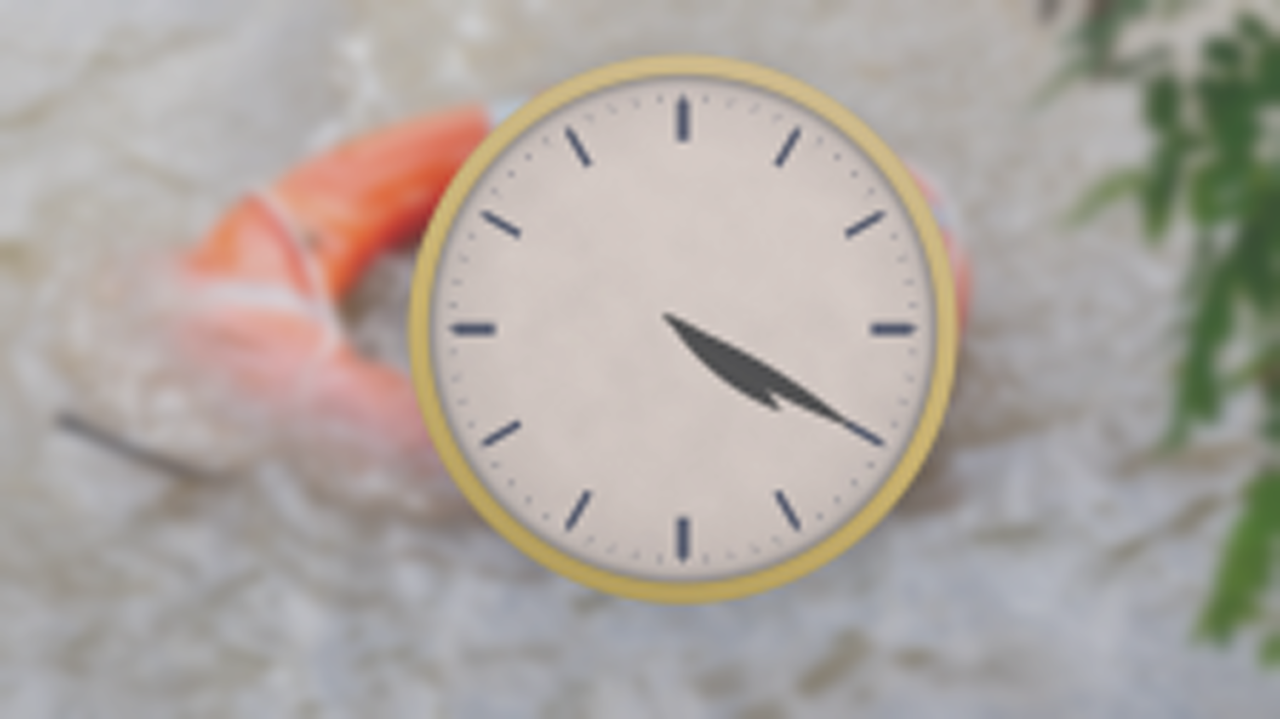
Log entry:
4 h 20 min
